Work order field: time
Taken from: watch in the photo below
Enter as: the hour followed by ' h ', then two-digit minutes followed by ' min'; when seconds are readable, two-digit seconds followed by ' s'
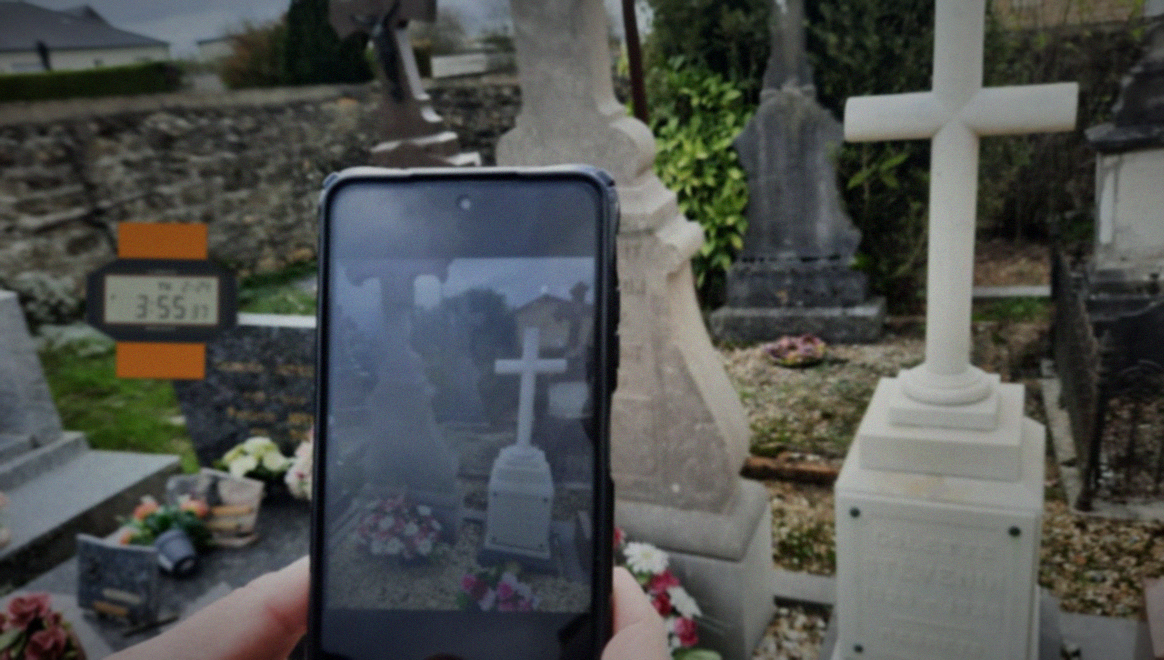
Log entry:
3 h 55 min
